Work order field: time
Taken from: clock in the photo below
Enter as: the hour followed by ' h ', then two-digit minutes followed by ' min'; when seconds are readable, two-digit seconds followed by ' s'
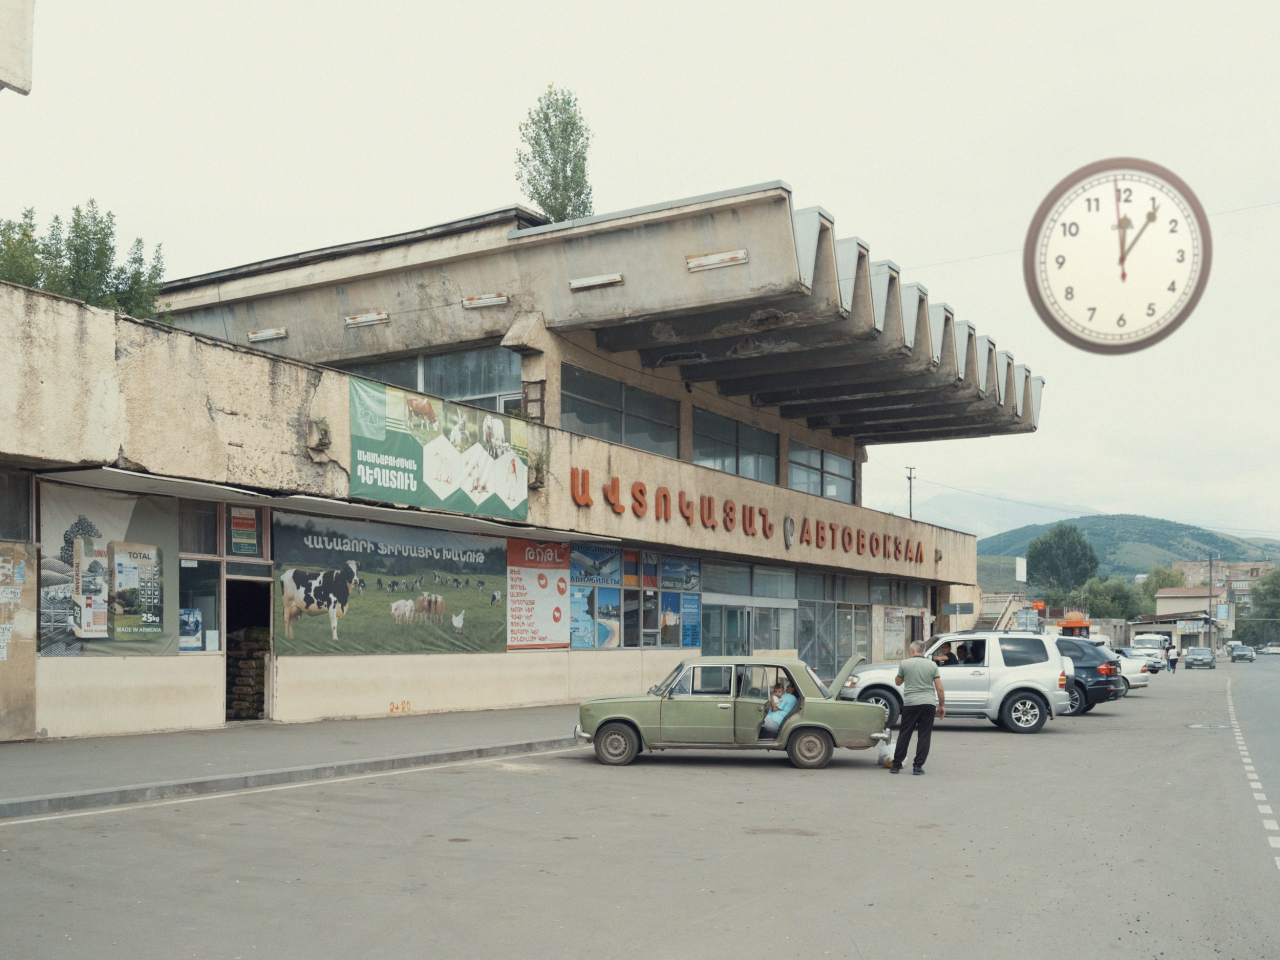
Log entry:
12 h 05 min 59 s
